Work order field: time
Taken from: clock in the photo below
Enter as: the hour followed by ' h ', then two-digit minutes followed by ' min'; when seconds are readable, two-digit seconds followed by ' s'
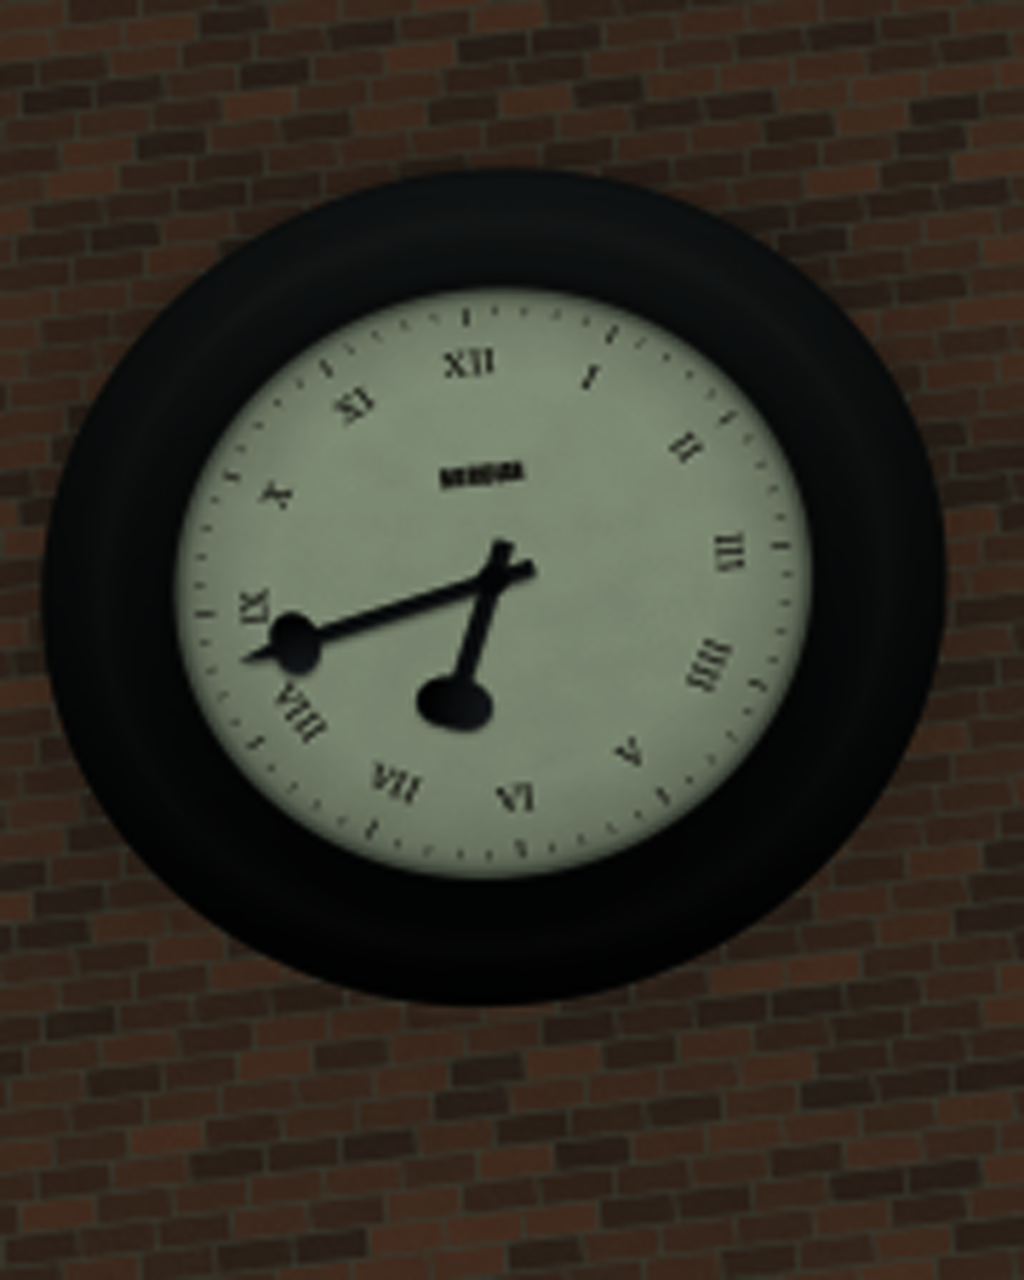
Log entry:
6 h 43 min
